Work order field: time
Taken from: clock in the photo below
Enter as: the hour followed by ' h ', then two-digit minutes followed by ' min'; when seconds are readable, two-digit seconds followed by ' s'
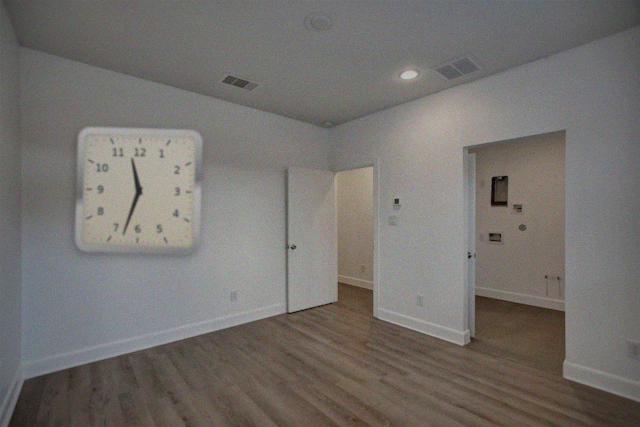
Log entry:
11 h 33 min
